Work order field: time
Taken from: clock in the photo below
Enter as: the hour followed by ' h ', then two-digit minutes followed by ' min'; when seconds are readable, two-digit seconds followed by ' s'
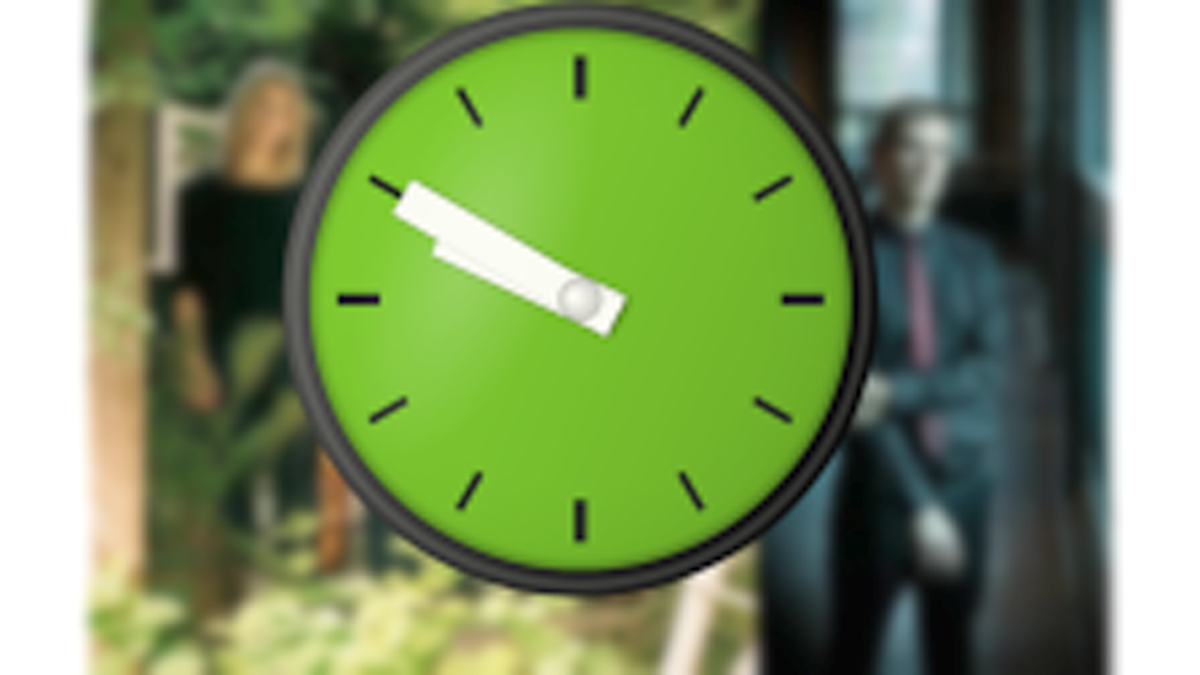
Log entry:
9 h 50 min
